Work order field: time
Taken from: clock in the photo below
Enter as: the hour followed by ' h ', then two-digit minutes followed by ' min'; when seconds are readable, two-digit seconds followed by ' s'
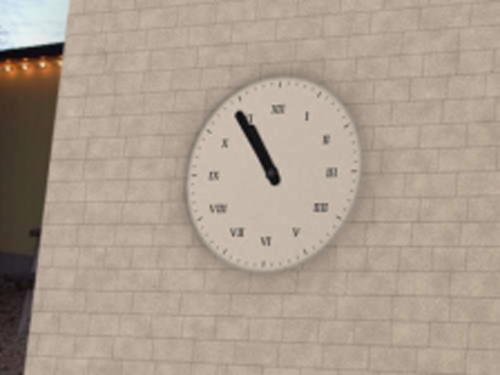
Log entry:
10 h 54 min
